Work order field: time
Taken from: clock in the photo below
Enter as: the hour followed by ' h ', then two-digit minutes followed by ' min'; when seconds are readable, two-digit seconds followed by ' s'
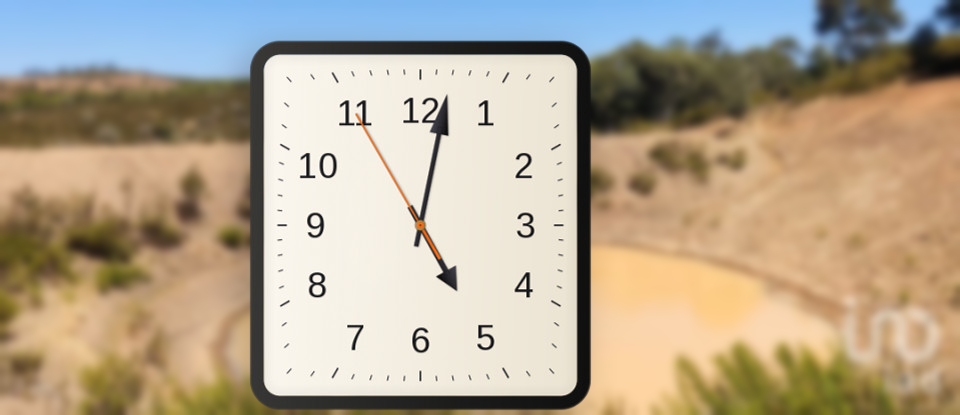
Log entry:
5 h 01 min 55 s
